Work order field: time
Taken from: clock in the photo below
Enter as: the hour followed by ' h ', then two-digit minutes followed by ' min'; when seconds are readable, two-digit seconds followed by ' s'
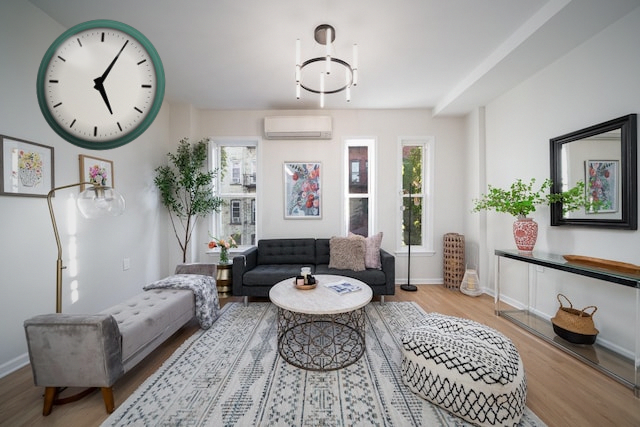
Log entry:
5 h 05 min
